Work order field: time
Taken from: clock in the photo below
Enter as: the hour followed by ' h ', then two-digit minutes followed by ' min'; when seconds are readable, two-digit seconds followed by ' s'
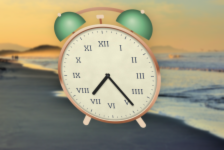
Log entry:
7 h 24 min
